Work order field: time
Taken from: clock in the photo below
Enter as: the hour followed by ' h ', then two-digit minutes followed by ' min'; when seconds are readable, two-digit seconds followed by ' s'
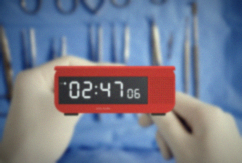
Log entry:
2 h 47 min
